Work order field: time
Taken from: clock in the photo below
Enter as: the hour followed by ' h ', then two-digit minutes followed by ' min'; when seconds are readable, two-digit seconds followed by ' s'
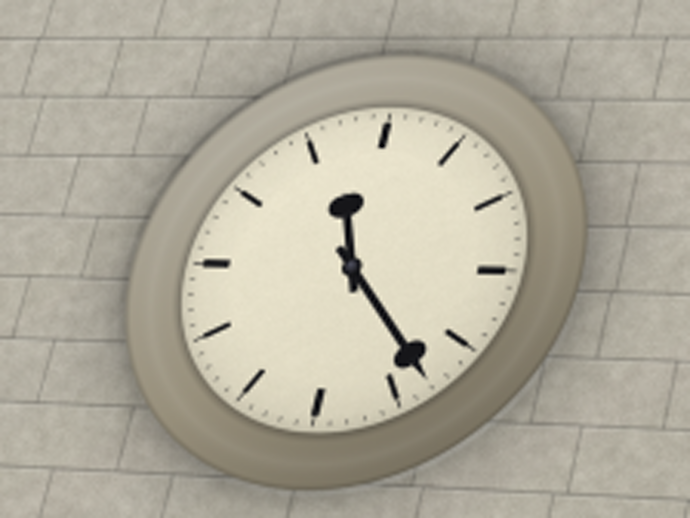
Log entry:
11 h 23 min
